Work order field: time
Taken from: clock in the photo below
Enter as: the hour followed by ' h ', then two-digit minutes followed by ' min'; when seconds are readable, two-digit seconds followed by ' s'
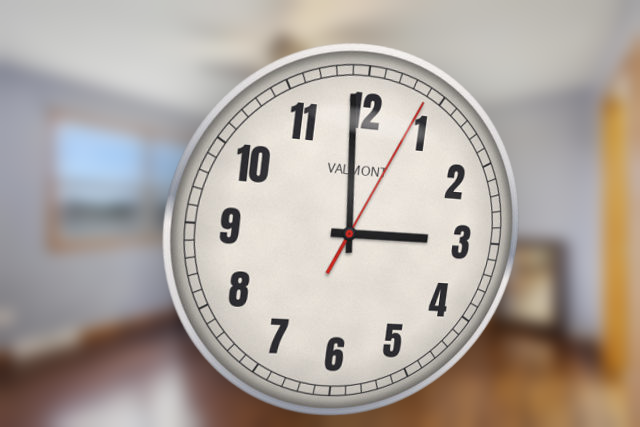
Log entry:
2 h 59 min 04 s
